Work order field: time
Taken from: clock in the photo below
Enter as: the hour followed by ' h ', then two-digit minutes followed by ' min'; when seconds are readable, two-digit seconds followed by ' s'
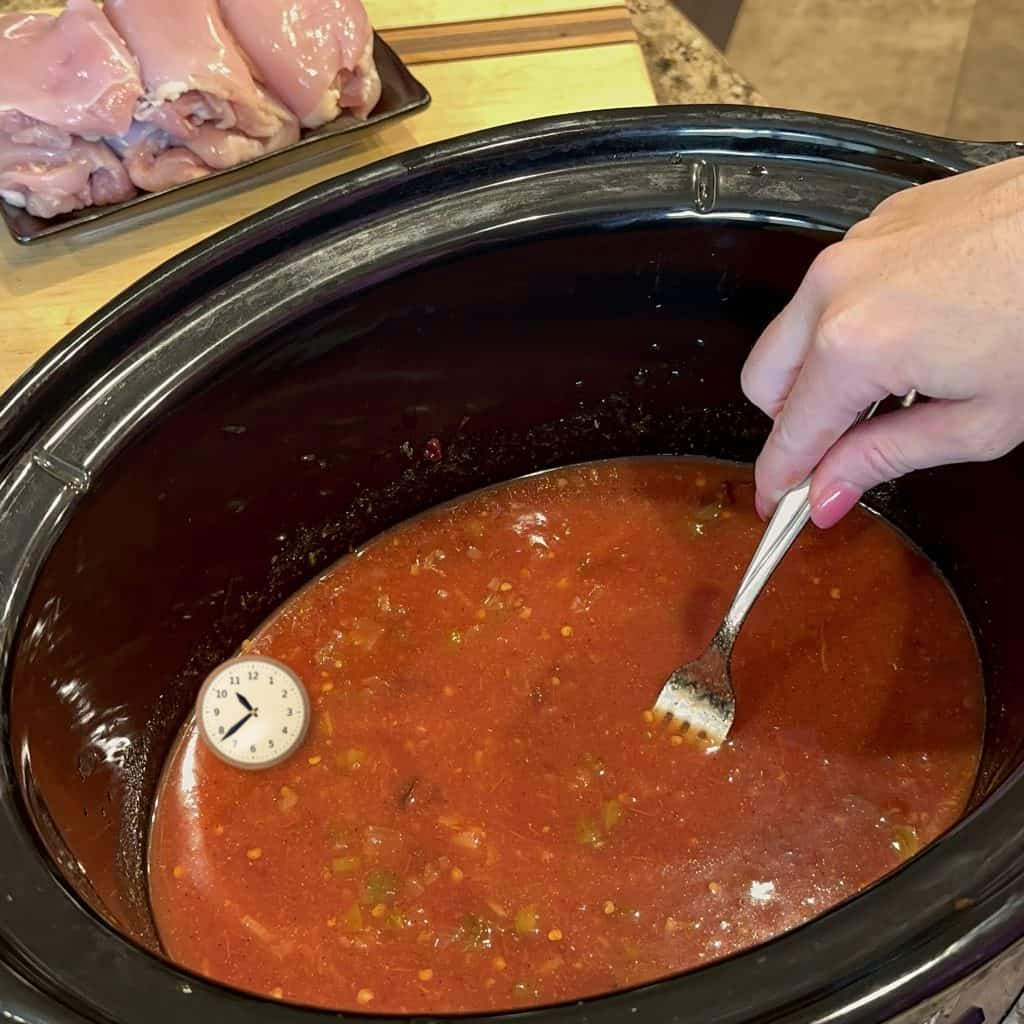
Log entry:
10 h 38 min
